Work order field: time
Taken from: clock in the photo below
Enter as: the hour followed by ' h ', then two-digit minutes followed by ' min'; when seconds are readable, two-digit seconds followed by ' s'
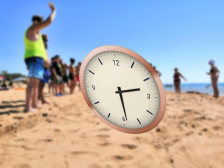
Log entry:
2 h 29 min
